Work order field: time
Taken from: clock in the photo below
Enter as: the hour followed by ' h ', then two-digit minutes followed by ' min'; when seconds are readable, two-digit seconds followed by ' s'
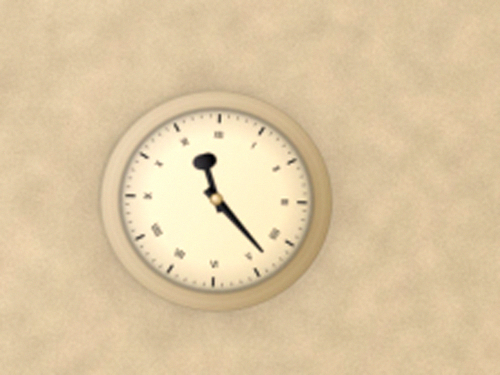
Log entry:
11 h 23 min
